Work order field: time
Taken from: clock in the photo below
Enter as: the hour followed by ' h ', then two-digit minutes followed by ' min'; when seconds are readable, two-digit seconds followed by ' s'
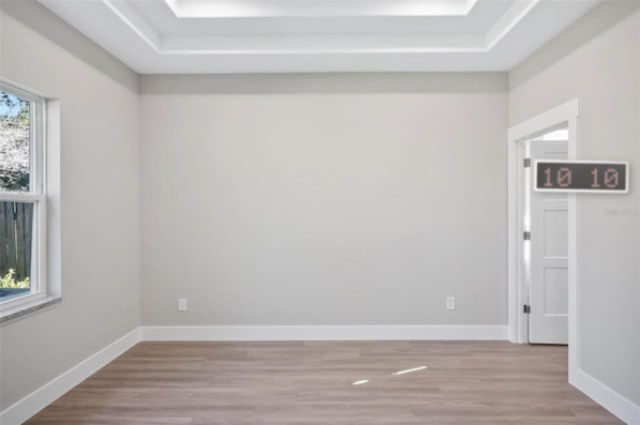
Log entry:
10 h 10 min
